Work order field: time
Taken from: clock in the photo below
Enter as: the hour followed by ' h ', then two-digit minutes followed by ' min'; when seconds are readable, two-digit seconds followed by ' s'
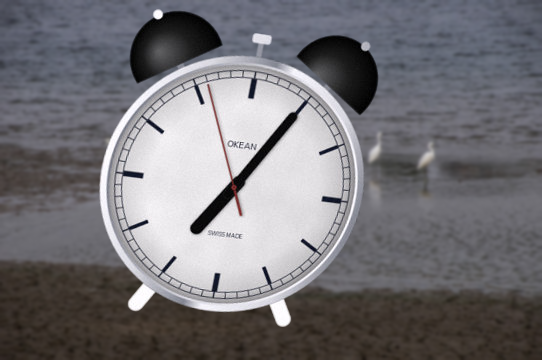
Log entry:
7 h 04 min 56 s
